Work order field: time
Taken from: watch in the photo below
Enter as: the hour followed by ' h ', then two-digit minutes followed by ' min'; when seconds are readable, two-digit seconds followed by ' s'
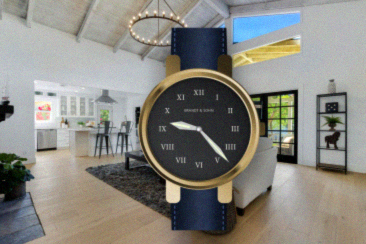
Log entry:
9 h 23 min
